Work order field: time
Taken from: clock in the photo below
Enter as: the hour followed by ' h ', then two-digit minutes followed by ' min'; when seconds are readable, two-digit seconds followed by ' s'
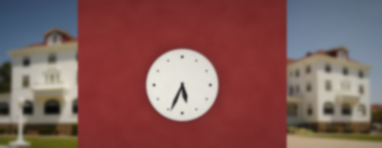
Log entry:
5 h 34 min
